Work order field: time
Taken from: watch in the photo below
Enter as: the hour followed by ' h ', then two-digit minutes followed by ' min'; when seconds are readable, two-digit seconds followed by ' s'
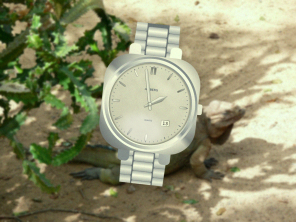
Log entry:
1 h 58 min
